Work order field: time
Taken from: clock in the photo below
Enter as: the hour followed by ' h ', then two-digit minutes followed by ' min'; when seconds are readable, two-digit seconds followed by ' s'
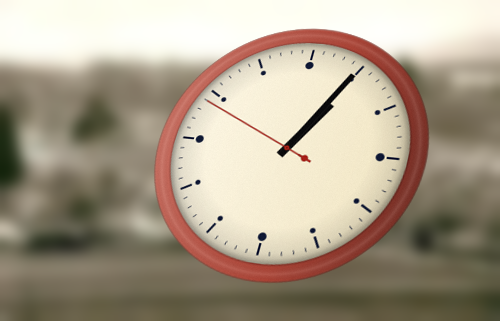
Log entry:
1 h 04 min 49 s
